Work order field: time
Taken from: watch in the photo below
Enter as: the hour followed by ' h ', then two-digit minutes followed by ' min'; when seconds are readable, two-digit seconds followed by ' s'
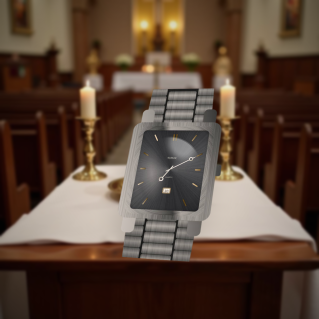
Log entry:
7 h 10 min
